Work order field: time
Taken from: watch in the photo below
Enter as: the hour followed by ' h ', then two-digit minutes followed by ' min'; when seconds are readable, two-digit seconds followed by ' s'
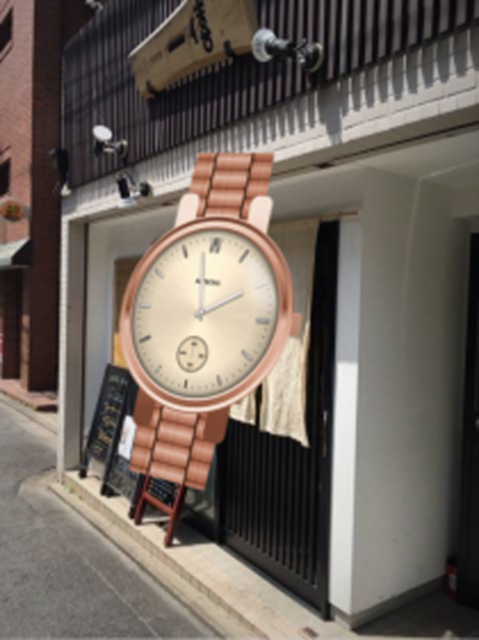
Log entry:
1 h 58 min
